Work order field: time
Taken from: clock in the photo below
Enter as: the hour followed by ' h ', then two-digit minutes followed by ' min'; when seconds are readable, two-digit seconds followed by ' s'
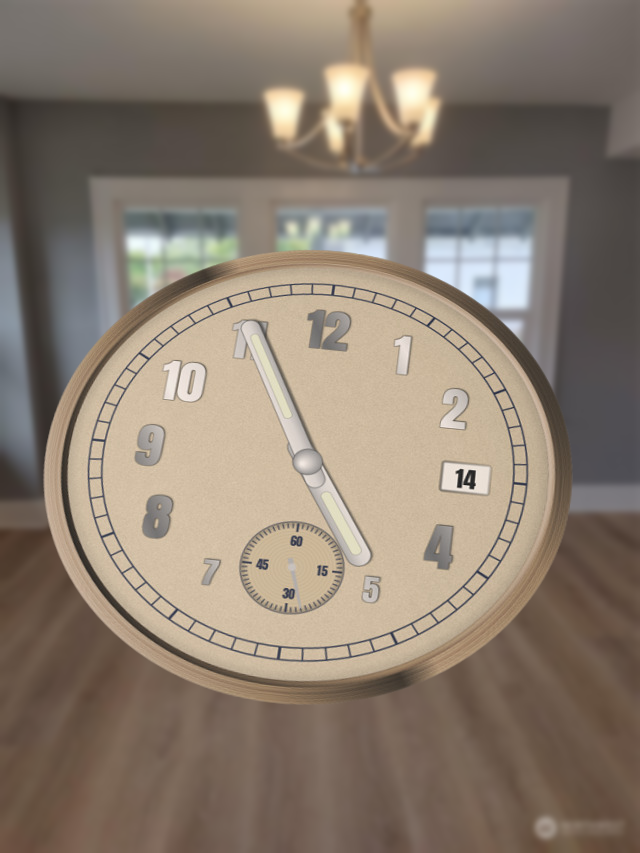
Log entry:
4 h 55 min 27 s
